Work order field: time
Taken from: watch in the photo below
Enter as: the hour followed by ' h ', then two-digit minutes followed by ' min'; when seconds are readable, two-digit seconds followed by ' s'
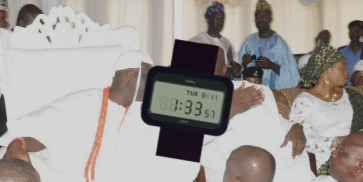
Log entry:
1 h 33 min 57 s
